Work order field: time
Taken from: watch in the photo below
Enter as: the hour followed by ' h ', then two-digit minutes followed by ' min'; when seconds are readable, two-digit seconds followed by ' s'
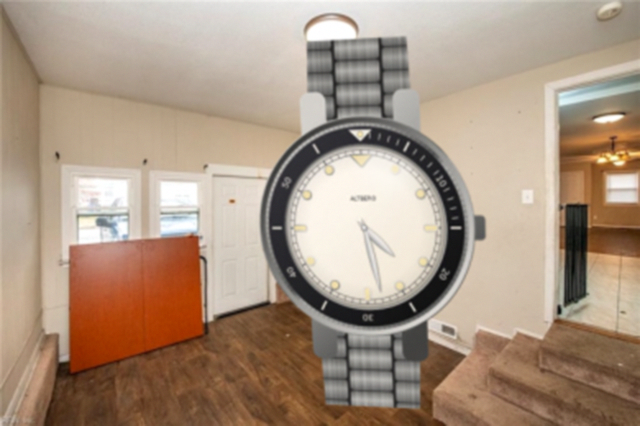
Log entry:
4 h 28 min
